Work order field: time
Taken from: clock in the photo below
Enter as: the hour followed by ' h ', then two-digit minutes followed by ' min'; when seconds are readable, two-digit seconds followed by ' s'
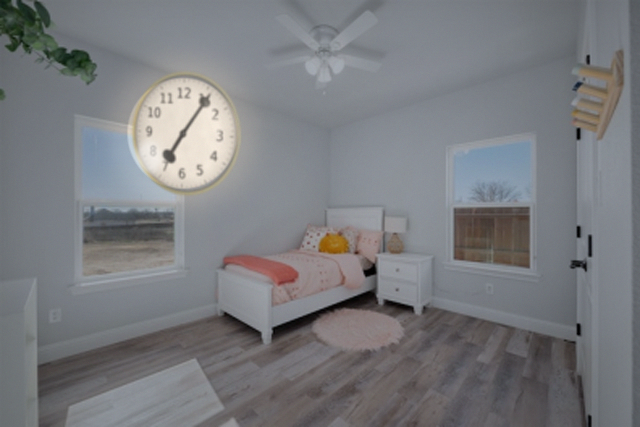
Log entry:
7 h 06 min
